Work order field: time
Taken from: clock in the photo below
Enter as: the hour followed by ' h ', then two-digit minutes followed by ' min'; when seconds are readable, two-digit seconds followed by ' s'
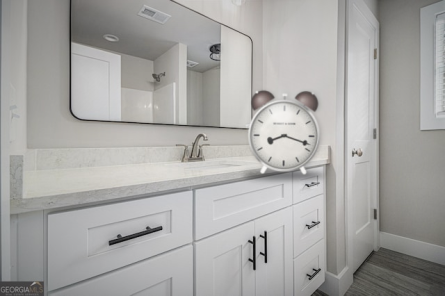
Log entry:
8 h 18 min
